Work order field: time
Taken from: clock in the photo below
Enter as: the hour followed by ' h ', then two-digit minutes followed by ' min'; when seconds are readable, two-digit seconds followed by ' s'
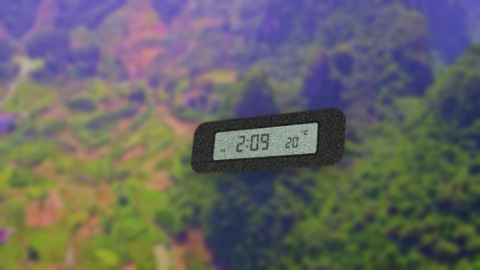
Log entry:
2 h 09 min
